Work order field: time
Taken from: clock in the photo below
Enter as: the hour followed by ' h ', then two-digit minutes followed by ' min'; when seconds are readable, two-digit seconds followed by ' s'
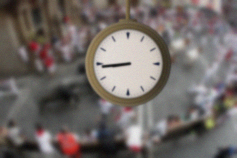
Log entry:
8 h 44 min
